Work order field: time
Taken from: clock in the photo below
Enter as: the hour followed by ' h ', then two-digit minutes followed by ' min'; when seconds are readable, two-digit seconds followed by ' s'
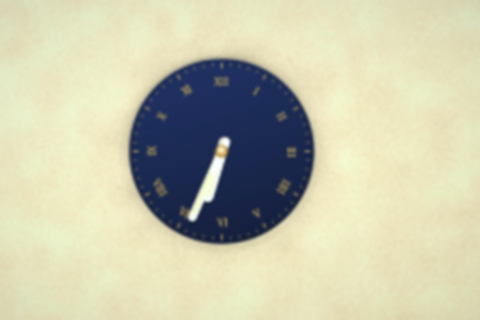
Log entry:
6 h 34 min
